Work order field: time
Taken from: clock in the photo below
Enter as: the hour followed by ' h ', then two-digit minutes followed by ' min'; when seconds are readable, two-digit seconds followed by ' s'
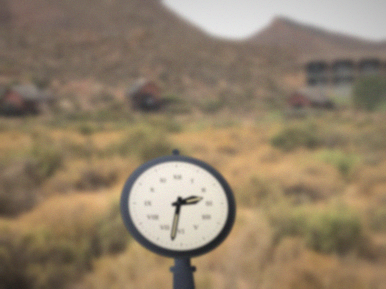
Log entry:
2 h 32 min
